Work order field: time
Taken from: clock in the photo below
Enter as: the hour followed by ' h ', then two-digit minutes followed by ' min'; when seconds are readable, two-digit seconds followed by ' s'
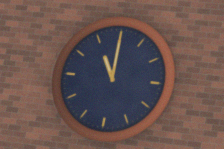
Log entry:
11 h 00 min
